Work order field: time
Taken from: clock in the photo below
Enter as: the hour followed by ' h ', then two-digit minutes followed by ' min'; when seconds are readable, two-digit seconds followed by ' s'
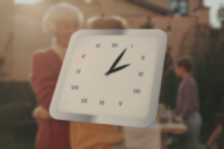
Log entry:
2 h 04 min
